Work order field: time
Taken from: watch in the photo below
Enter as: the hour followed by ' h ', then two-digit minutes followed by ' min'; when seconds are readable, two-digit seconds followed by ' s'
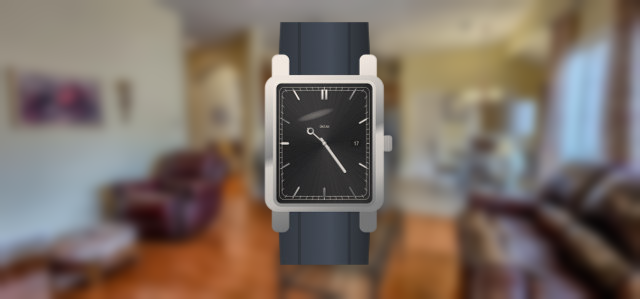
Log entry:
10 h 24 min
